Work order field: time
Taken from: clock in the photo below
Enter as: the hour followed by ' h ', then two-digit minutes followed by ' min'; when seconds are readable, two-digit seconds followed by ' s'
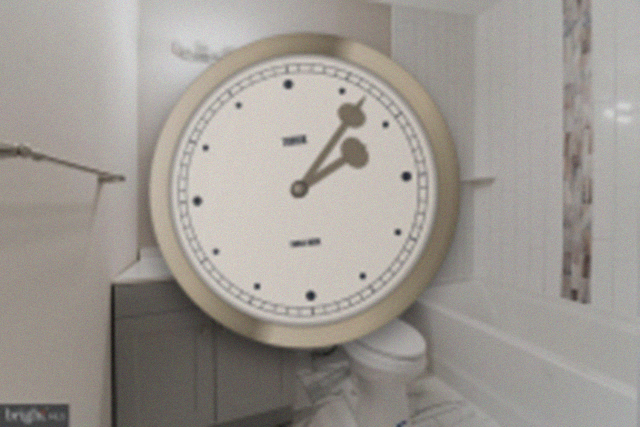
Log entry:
2 h 07 min
